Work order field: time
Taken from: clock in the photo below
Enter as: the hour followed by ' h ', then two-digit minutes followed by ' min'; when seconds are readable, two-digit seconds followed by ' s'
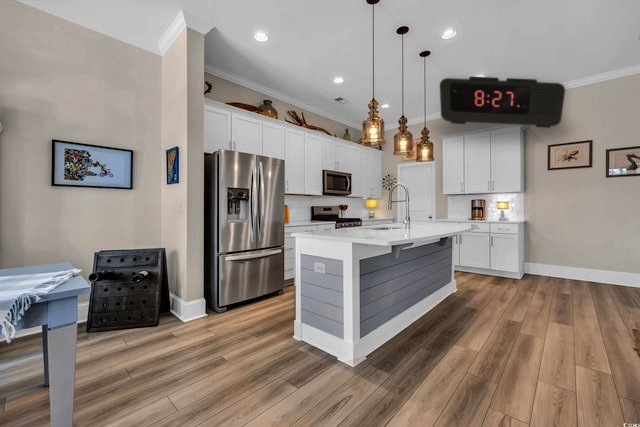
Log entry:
8 h 27 min
